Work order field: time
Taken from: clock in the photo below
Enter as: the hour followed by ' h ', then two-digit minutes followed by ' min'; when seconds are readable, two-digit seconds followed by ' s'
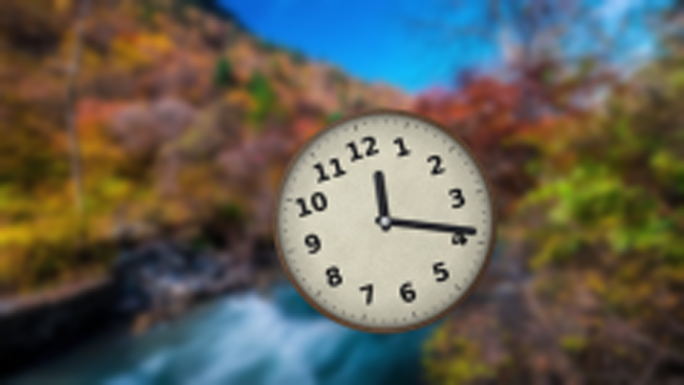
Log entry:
12 h 19 min
